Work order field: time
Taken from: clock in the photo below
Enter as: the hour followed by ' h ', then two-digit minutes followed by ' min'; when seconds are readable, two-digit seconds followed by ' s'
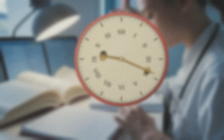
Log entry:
9 h 19 min
